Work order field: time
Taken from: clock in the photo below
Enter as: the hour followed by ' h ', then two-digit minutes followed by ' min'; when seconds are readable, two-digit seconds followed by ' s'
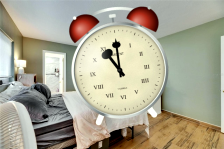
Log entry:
11 h 00 min
